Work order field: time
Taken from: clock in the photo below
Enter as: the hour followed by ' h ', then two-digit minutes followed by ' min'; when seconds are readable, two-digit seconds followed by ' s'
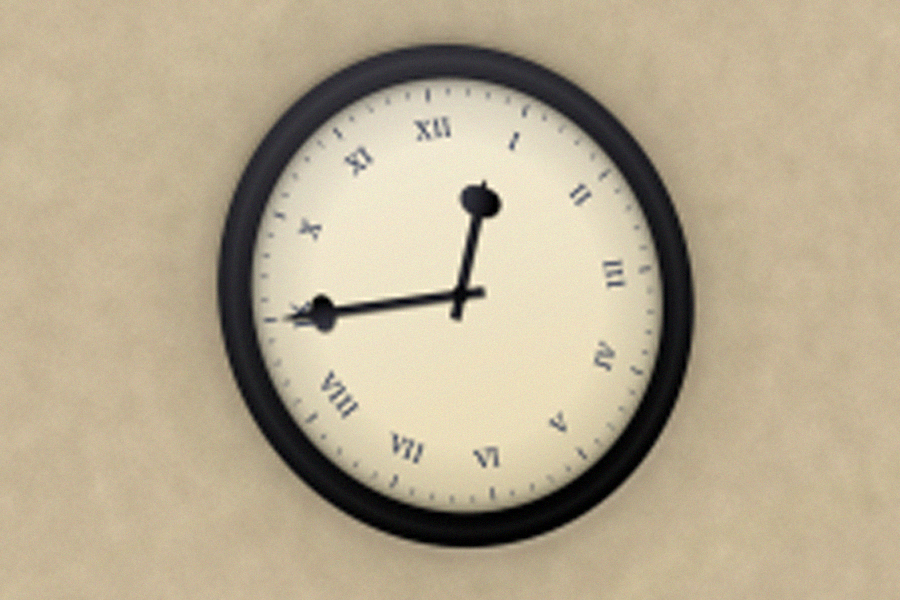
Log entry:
12 h 45 min
